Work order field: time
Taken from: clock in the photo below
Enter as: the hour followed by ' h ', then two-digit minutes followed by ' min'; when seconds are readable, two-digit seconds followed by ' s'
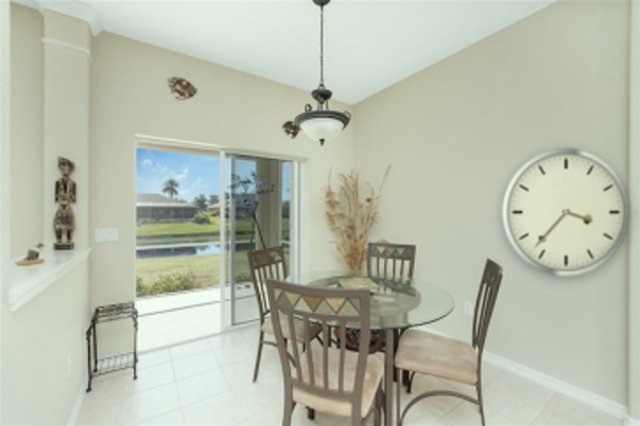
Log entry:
3 h 37 min
